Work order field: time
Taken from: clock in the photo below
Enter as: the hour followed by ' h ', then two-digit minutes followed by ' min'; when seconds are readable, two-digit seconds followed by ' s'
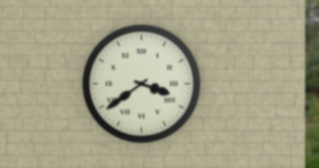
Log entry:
3 h 39 min
